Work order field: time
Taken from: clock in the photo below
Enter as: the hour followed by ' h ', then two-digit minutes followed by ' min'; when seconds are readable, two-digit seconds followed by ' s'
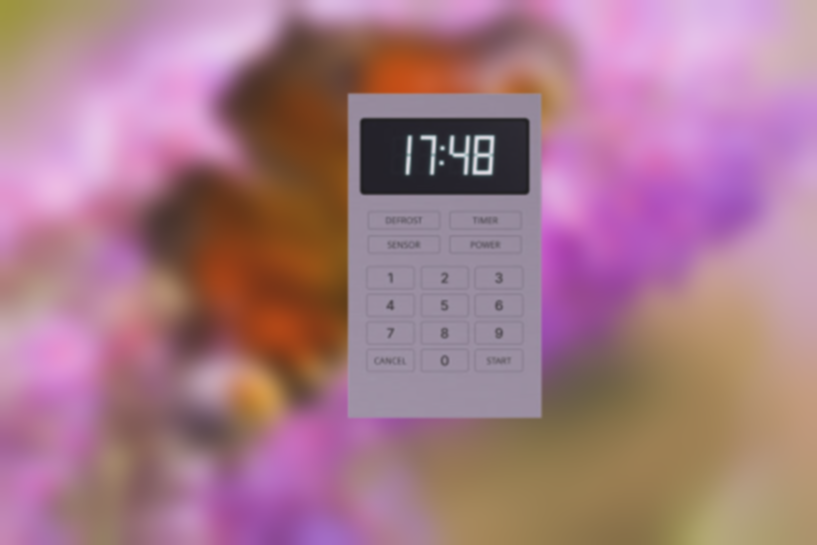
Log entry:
17 h 48 min
